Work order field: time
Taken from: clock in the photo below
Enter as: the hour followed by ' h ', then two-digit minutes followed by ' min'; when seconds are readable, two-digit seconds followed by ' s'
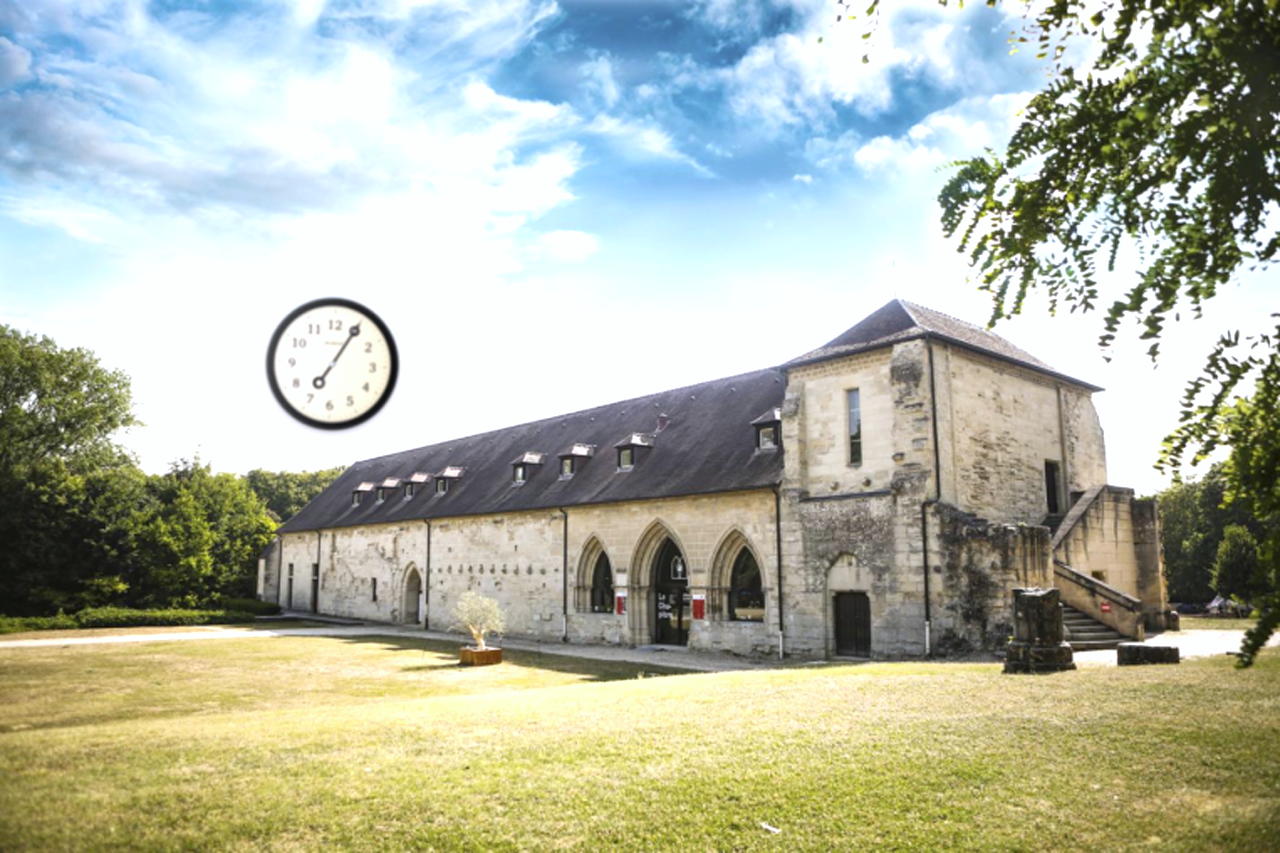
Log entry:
7 h 05 min
